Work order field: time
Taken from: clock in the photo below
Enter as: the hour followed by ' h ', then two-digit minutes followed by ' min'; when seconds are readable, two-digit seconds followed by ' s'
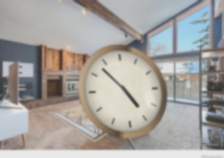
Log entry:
4 h 53 min
